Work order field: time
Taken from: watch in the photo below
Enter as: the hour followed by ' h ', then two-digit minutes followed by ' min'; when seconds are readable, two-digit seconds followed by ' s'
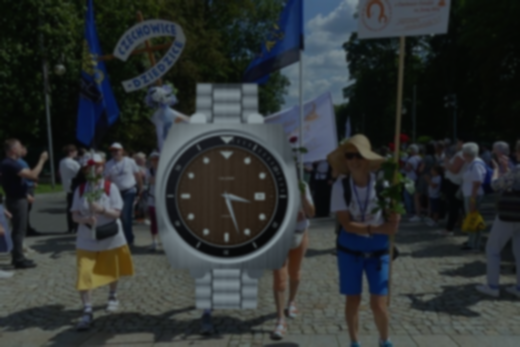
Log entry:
3 h 27 min
